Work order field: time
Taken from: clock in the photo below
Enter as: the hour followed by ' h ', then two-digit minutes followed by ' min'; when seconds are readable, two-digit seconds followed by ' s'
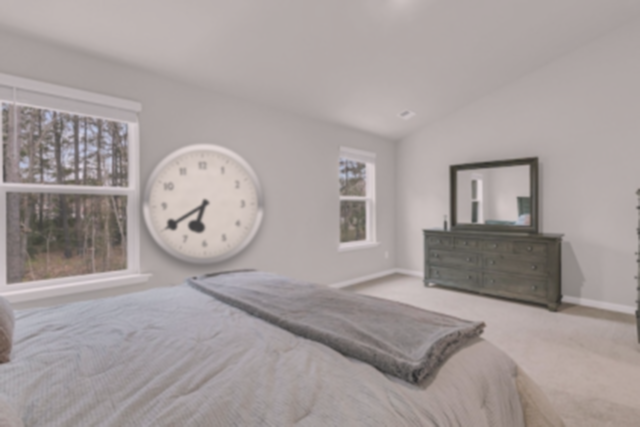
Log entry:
6 h 40 min
